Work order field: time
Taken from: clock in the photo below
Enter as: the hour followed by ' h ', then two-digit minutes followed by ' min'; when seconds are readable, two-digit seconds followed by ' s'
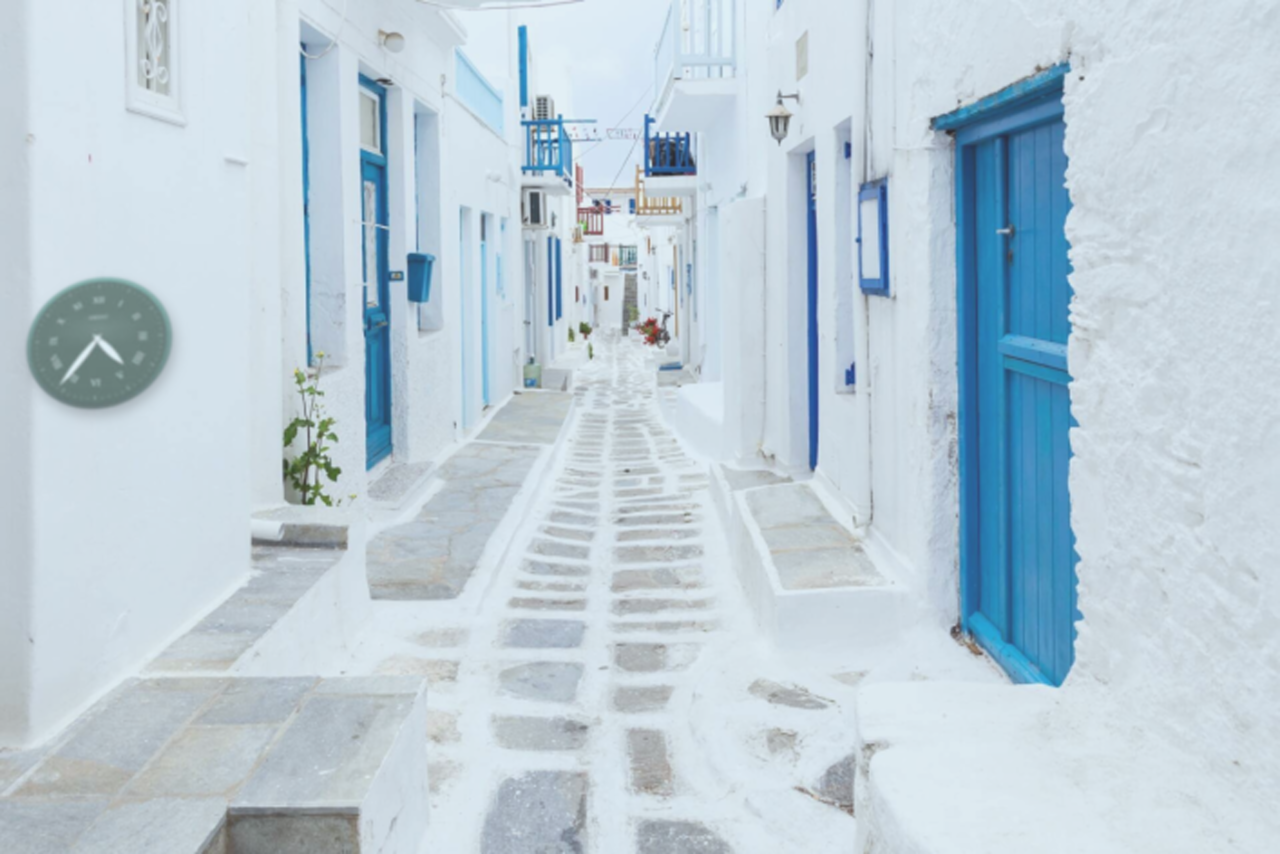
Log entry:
4 h 36 min
